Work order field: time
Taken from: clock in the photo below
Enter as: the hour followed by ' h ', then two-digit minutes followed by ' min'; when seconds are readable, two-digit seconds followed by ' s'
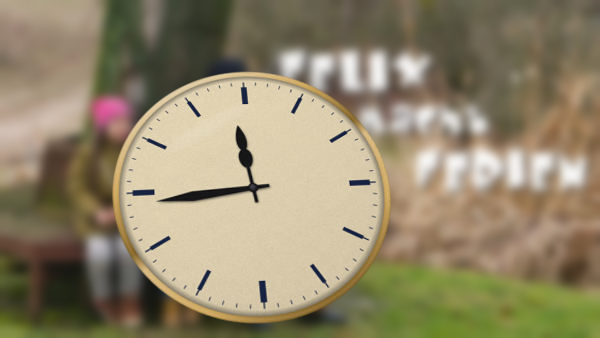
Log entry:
11 h 44 min
